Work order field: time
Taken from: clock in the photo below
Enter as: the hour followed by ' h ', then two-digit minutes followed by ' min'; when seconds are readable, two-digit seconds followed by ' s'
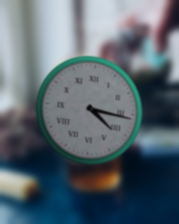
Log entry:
4 h 16 min
